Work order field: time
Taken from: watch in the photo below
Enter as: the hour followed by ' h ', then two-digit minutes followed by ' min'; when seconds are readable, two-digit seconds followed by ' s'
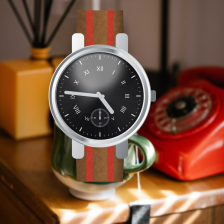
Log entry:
4 h 46 min
